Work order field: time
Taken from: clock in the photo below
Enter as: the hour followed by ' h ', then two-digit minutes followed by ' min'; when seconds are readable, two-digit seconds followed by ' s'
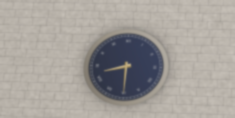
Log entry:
8 h 30 min
